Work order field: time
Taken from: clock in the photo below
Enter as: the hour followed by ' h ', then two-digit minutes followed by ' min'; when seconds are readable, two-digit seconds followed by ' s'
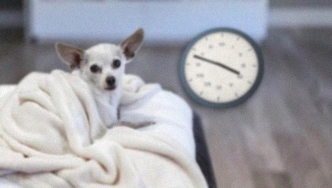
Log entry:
3 h 48 min
